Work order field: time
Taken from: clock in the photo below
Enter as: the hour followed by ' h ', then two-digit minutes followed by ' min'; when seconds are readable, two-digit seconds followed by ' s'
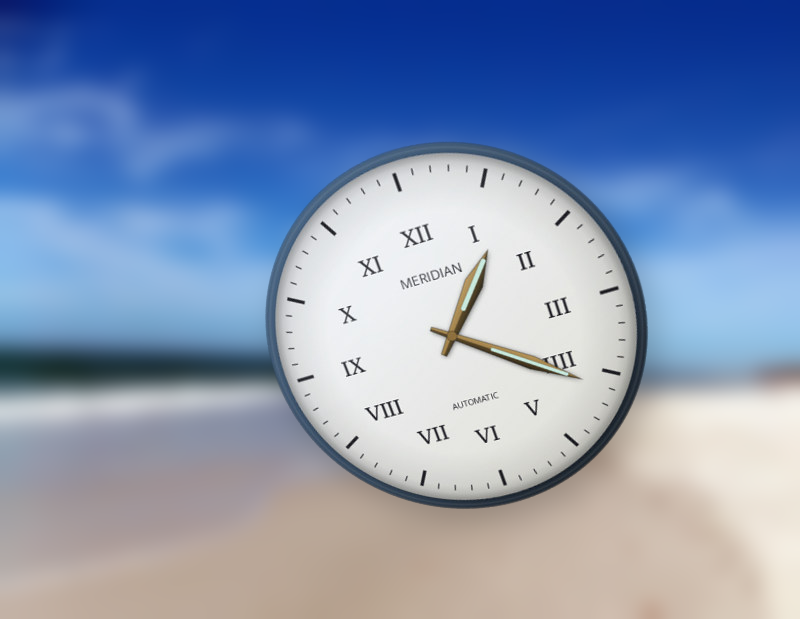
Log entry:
1 h 21 min
